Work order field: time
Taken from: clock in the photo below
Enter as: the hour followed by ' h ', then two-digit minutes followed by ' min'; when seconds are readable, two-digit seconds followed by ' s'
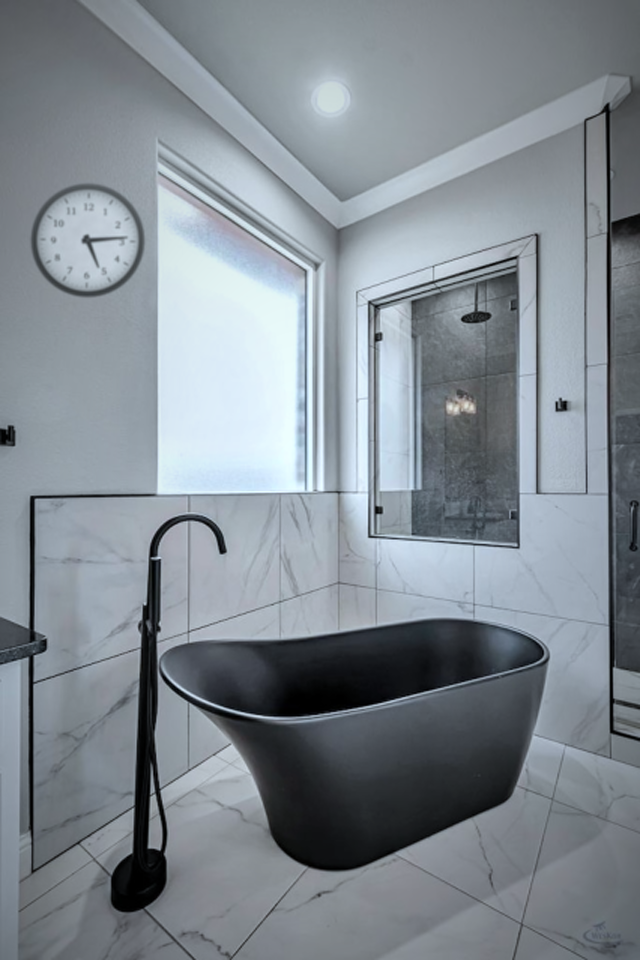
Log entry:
5 h 14 min
